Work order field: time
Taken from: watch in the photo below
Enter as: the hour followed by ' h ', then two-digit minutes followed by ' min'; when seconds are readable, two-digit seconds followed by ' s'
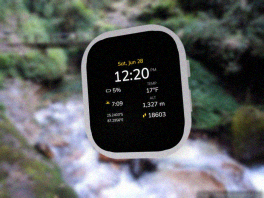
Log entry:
12 h 20 min
